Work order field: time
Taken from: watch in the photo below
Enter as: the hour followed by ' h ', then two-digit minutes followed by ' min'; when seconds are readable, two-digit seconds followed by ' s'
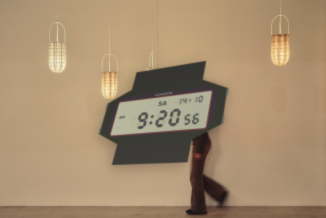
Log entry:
9 h 20 min 56 s
